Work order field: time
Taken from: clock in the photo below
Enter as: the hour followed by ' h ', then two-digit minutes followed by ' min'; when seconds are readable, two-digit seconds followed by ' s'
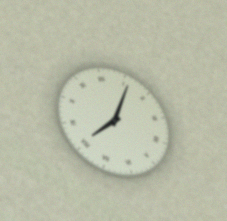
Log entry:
8 h 06 min
